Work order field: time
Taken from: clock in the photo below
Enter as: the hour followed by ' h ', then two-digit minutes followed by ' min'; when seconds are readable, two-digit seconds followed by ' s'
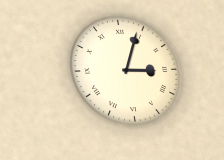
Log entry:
3 h 04 min
